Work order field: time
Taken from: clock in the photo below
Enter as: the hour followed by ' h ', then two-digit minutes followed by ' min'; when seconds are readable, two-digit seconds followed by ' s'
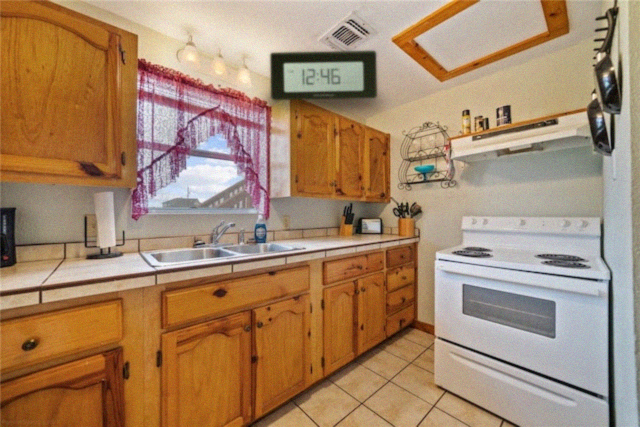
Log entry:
12 h 46 min
